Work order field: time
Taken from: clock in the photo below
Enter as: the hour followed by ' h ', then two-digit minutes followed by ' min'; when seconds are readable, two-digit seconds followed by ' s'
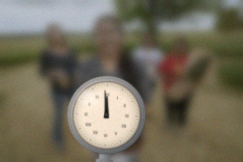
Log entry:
11 h 59 min
